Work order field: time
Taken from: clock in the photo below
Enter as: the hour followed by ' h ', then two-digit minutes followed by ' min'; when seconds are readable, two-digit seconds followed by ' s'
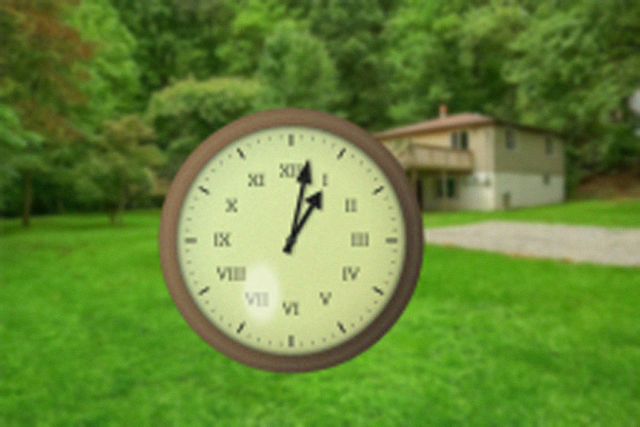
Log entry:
1 h 02 min
